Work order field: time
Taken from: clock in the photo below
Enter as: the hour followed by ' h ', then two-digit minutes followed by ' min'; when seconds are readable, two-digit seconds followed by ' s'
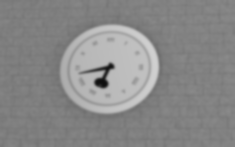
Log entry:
6 h 43 min
